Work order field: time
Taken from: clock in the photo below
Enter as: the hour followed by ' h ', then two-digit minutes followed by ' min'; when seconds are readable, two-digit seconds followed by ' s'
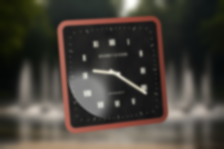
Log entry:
9 h 21 min
